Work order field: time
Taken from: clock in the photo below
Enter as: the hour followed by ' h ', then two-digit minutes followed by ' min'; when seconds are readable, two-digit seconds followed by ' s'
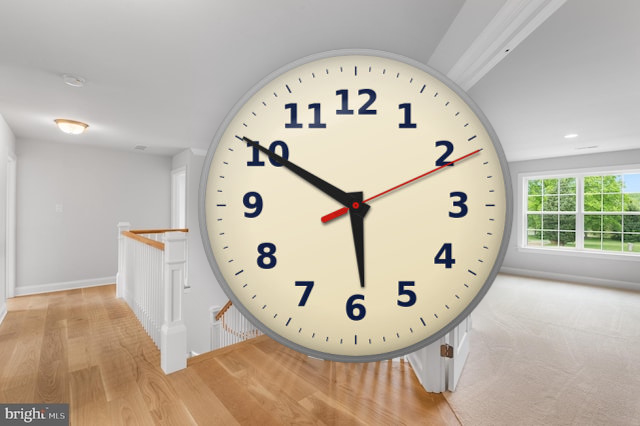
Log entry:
5 h 50 min 11 s
